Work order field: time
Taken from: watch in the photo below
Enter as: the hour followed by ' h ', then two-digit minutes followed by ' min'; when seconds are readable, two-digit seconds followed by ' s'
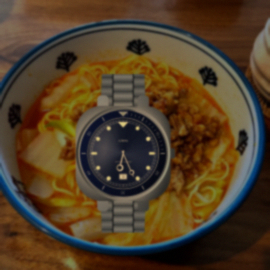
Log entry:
6 h 26 min
